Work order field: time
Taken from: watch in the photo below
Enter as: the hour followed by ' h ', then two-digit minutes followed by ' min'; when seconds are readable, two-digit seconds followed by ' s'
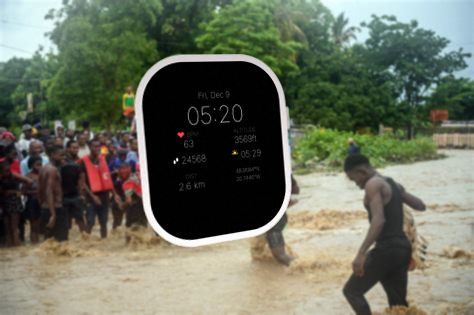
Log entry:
5 h 20 min
